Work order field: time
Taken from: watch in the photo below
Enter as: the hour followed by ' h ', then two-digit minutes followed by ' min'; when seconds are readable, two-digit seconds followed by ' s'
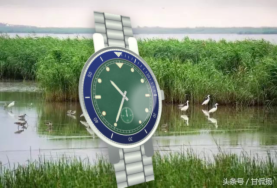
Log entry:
10 h 35 min
